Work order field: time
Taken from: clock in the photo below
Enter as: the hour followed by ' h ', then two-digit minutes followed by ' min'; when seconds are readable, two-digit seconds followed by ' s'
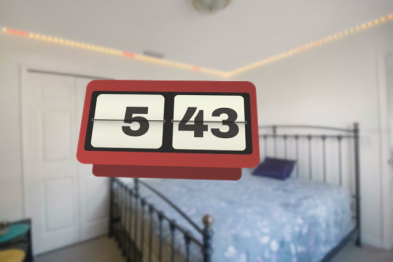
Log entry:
5 h 43 min
